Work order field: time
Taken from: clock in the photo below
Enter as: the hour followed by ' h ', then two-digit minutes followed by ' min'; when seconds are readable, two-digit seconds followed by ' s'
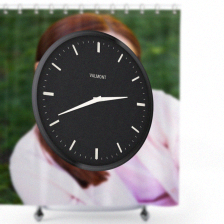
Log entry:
2 h 41 min
